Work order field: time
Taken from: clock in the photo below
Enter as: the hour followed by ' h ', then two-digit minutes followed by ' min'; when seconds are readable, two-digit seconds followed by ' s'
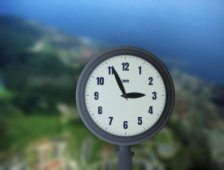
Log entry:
2 h 56 min
